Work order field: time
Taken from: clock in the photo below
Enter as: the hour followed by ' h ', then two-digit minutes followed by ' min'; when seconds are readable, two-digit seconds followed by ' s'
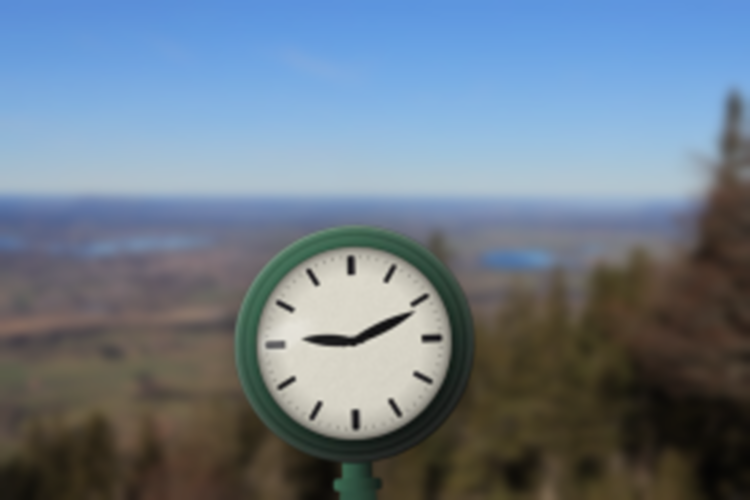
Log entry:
9 h 11 min
